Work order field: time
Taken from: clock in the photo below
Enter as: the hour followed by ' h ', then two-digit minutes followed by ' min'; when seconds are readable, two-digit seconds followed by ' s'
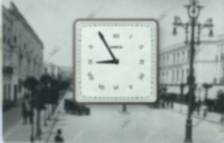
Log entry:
8 h 55 min
